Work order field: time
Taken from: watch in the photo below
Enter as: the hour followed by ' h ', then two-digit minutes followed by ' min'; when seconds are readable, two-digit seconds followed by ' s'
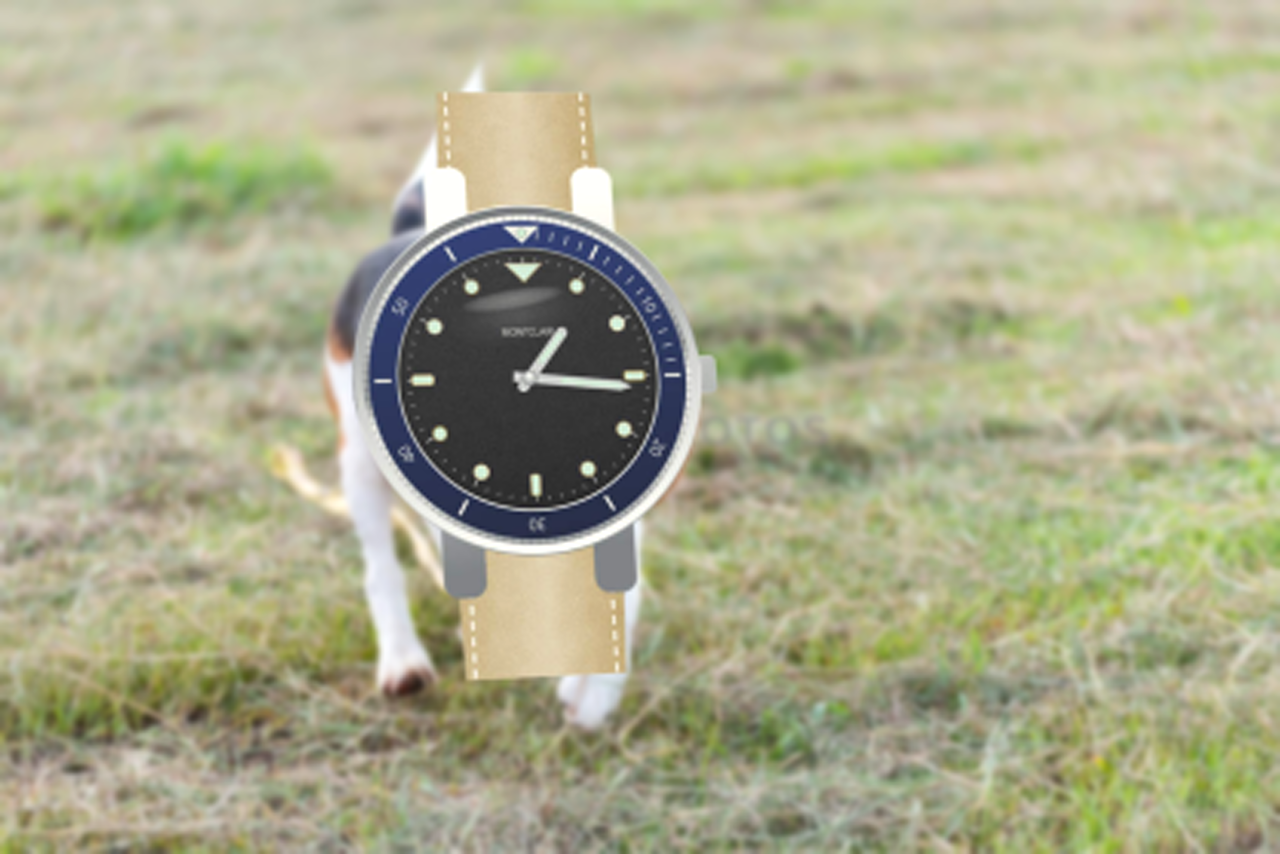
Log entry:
1 h 16 min
